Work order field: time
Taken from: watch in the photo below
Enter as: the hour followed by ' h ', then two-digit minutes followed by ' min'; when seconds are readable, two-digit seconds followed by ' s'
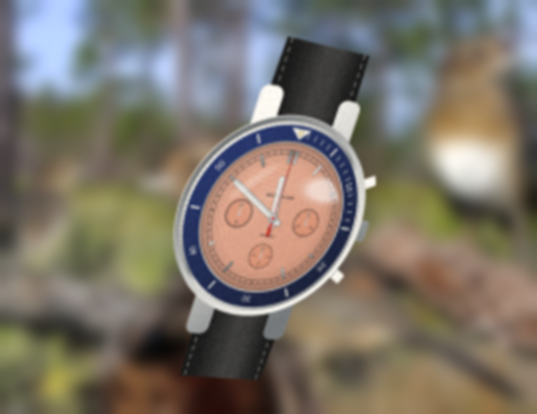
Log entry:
11 h 50 min
